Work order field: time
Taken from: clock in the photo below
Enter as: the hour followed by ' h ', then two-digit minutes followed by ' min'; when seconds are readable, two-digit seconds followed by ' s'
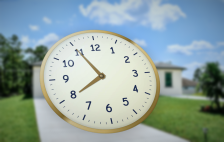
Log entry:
7 h 55 min
